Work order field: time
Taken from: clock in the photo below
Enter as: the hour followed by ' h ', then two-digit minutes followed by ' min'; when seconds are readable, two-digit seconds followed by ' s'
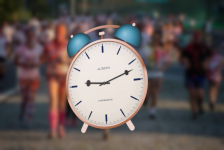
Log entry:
9 h 12 min
